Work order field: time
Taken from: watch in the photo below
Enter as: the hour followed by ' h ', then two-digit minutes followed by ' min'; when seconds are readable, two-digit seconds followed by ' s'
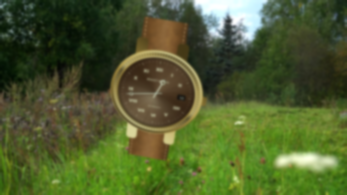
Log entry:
12 h 43 min
